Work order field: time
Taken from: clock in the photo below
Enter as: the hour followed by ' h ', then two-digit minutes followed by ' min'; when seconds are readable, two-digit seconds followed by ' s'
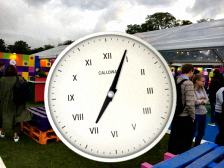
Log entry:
7 h 04 min
